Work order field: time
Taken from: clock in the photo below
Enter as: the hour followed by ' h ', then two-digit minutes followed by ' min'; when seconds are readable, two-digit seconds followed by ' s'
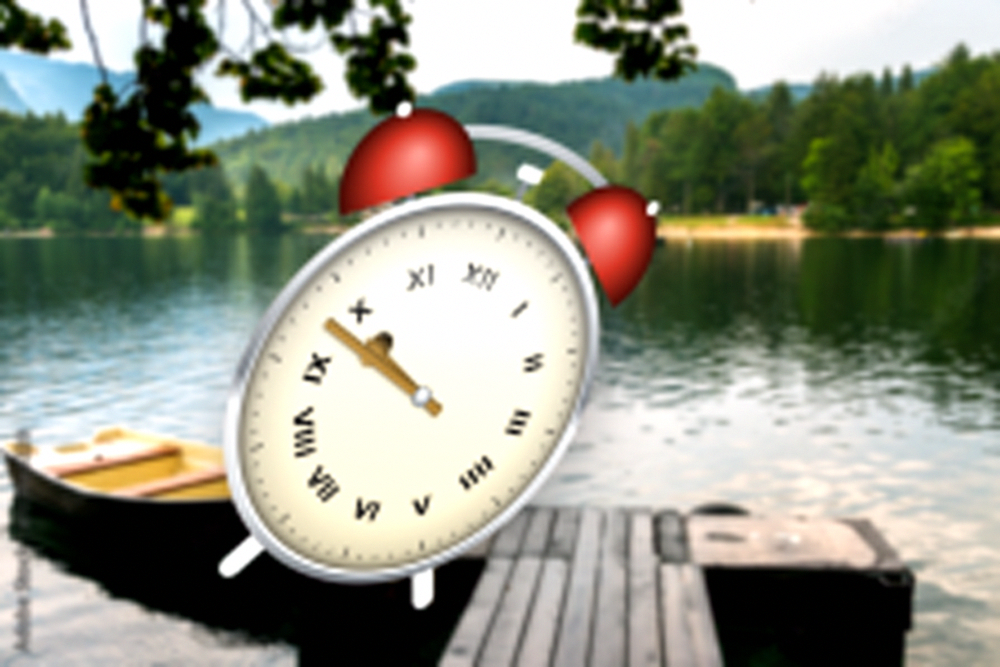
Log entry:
9 h 48 min
